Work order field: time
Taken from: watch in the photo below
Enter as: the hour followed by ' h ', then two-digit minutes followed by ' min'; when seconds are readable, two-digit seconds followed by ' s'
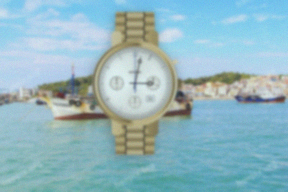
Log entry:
3 h 02 min
